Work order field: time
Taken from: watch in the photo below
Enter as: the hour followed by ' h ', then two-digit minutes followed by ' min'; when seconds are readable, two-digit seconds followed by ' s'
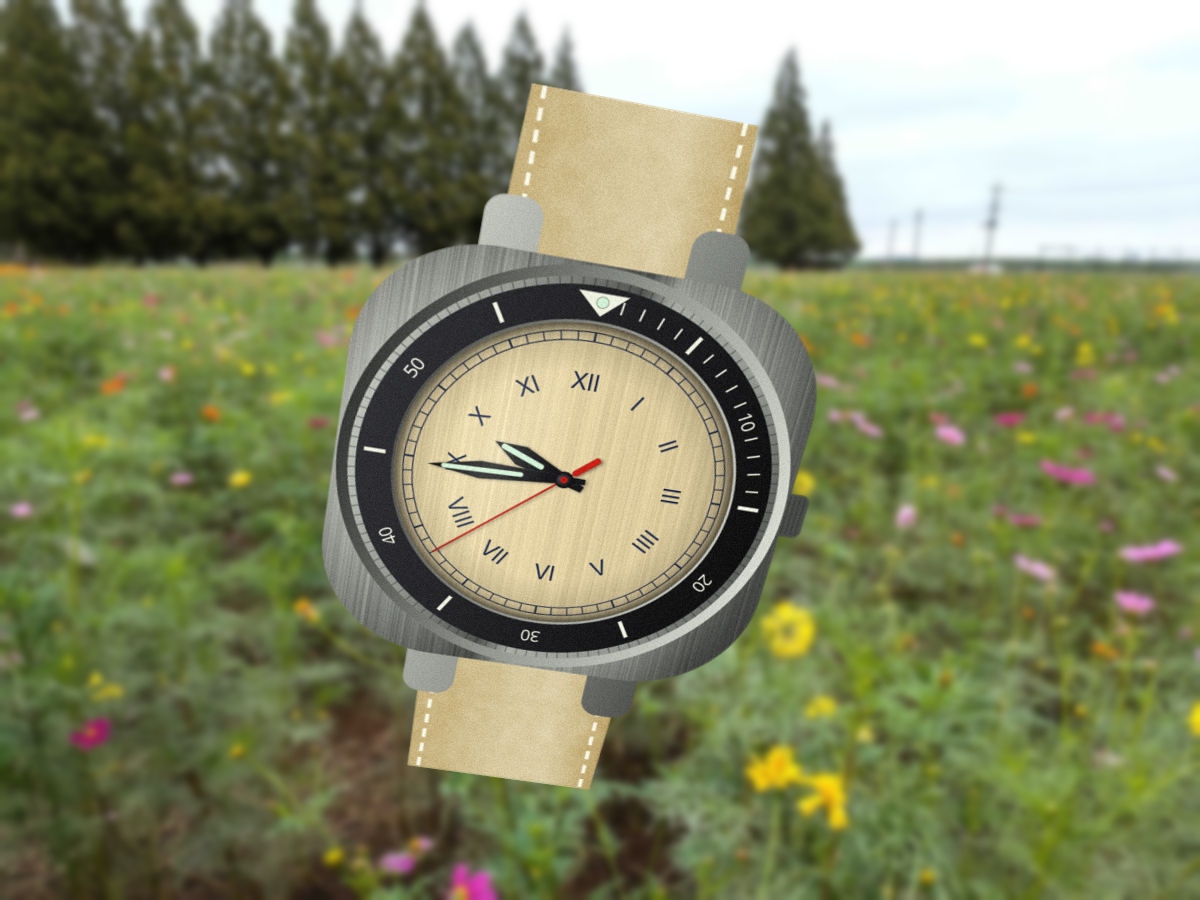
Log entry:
9 h 44 min 38 s
